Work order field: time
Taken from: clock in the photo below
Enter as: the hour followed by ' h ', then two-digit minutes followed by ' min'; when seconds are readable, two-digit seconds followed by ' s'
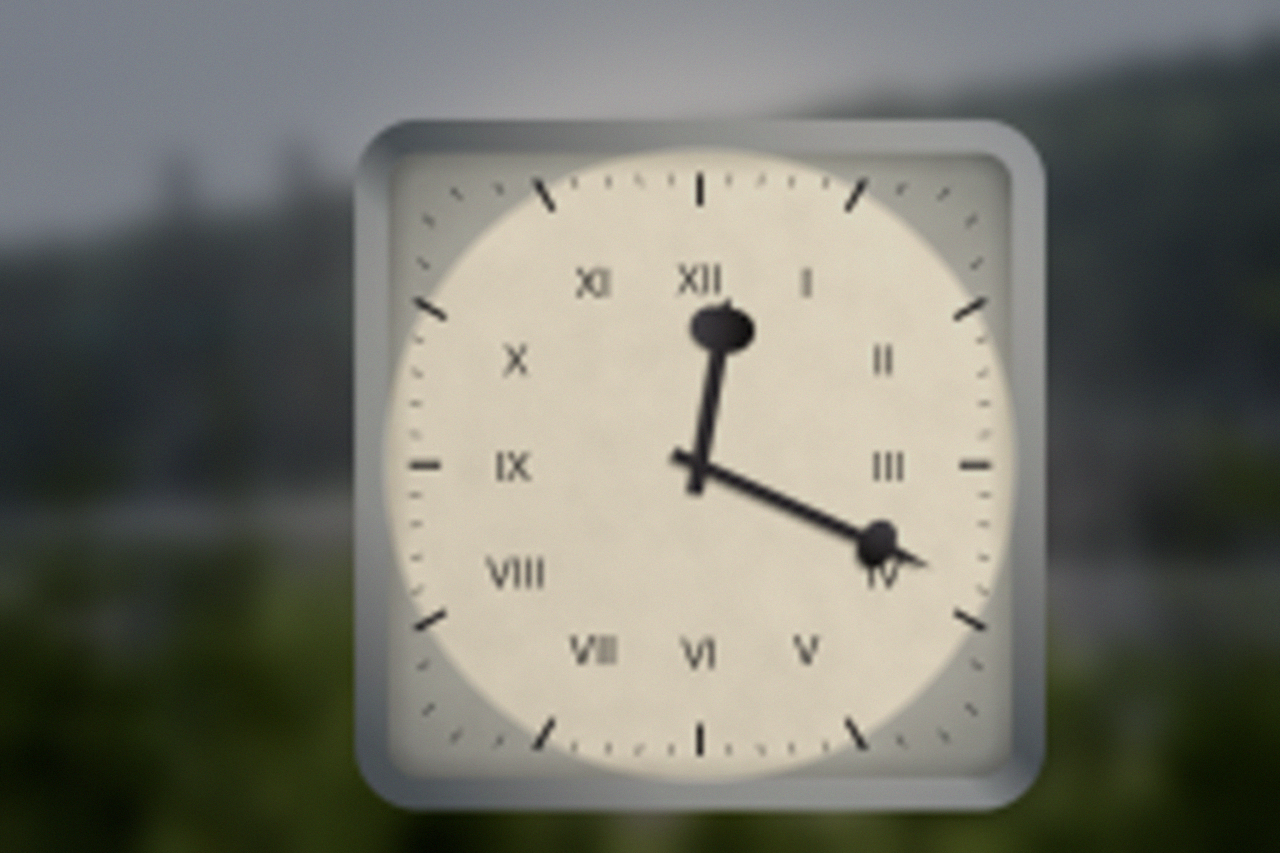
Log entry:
12 h 19 min
